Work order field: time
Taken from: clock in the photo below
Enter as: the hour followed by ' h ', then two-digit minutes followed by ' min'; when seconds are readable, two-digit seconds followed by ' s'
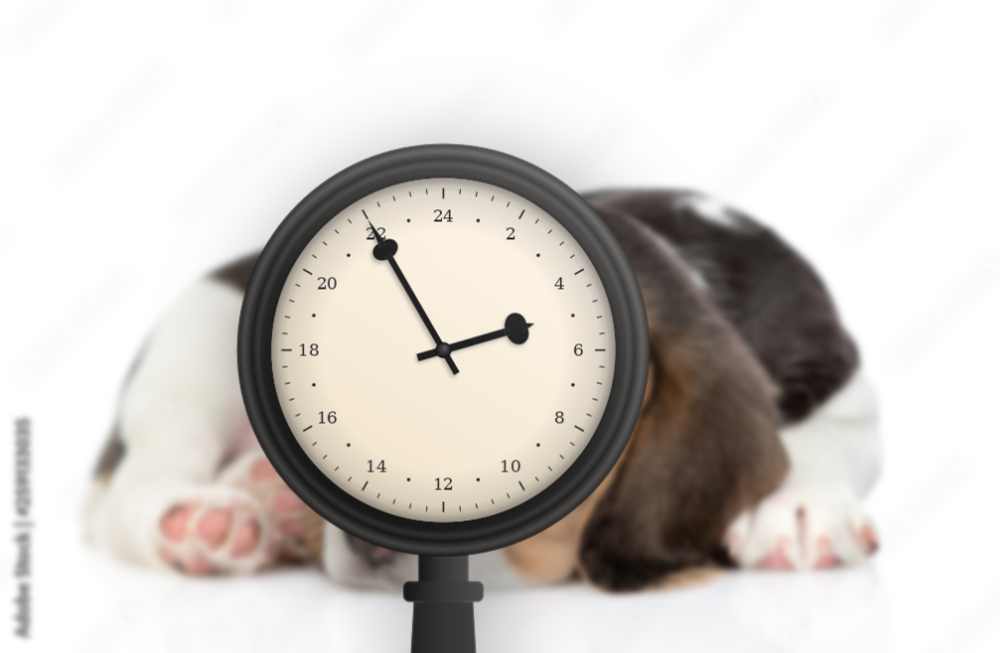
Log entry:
4 h 55 min
